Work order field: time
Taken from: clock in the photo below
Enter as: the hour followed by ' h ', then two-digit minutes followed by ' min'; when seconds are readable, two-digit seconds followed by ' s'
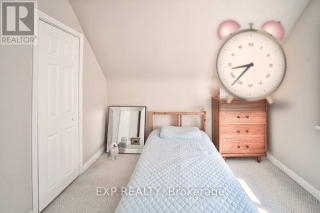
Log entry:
8 h 37 min
